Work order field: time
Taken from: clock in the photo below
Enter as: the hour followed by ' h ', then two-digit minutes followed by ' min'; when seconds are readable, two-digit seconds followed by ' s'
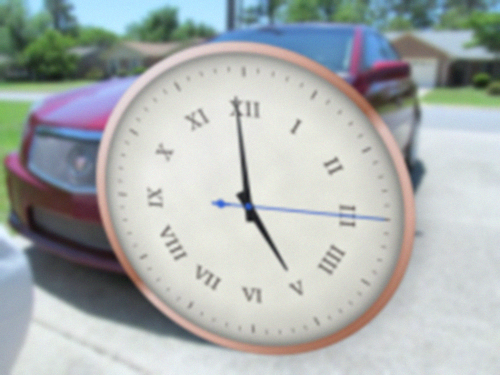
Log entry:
4 h 59 min 15 s
